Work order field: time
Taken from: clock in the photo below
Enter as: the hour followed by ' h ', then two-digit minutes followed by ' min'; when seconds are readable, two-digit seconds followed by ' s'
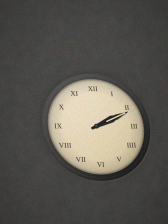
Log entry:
2 h 11 min
